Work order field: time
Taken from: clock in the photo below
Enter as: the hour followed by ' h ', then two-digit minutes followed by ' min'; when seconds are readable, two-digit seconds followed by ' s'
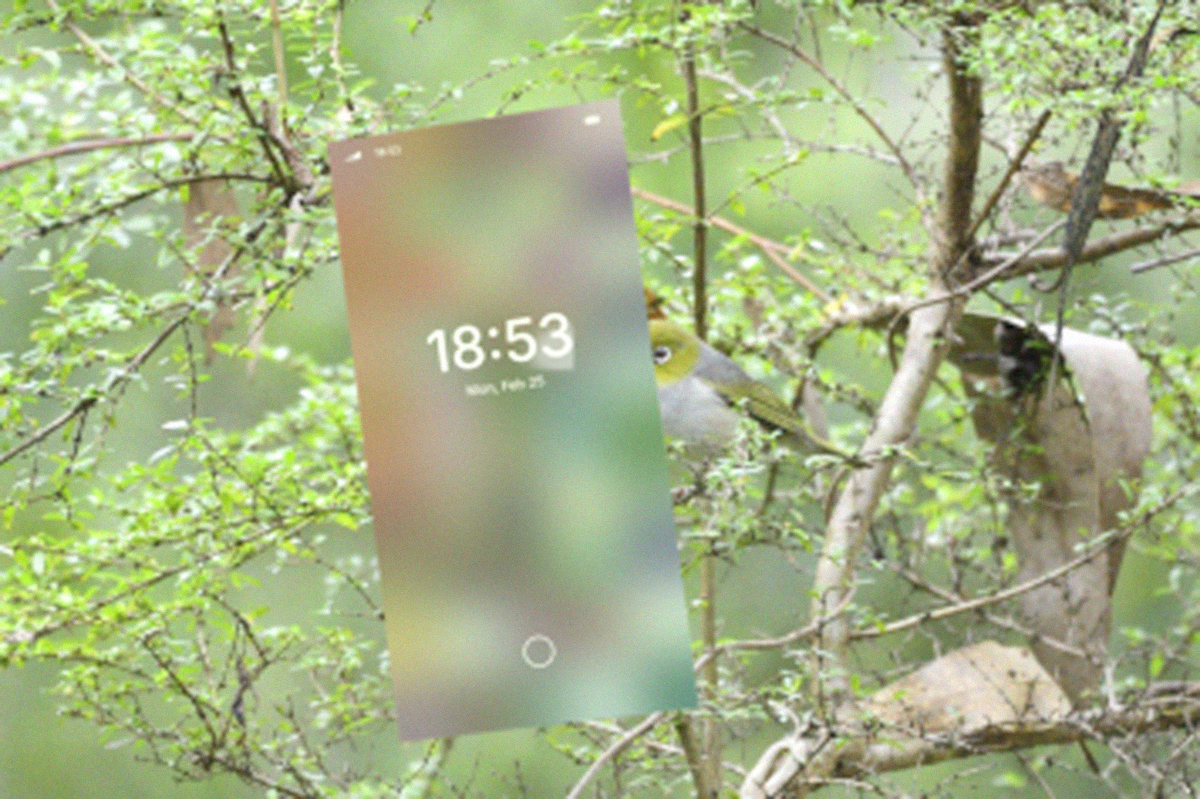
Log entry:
18 h 53 min
